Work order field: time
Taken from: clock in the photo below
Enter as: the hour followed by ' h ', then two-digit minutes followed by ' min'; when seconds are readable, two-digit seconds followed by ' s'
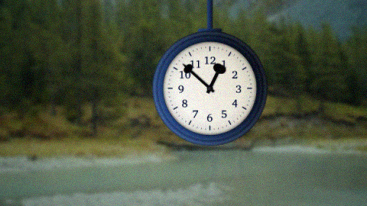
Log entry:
12 h 52 min
